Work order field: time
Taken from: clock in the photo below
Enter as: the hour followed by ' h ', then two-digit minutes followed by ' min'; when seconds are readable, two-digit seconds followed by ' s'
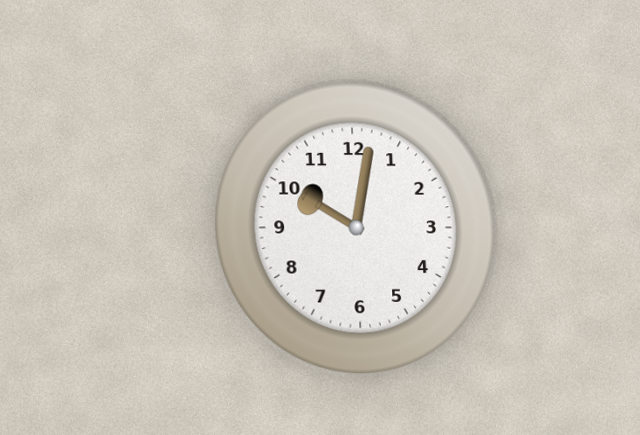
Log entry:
10 h 02 min
